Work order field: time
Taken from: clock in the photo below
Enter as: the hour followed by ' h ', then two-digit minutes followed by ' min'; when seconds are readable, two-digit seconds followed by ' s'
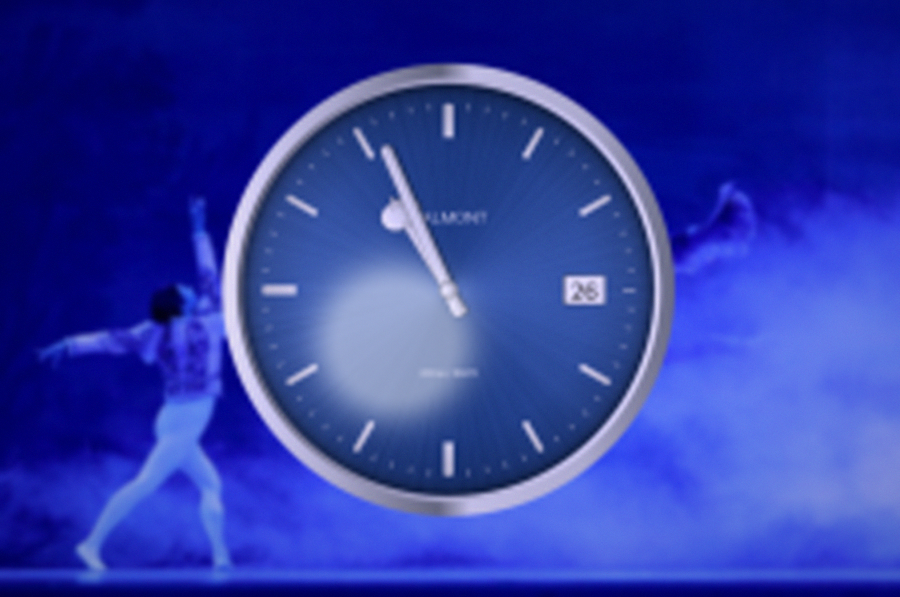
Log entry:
10 h 56 min
